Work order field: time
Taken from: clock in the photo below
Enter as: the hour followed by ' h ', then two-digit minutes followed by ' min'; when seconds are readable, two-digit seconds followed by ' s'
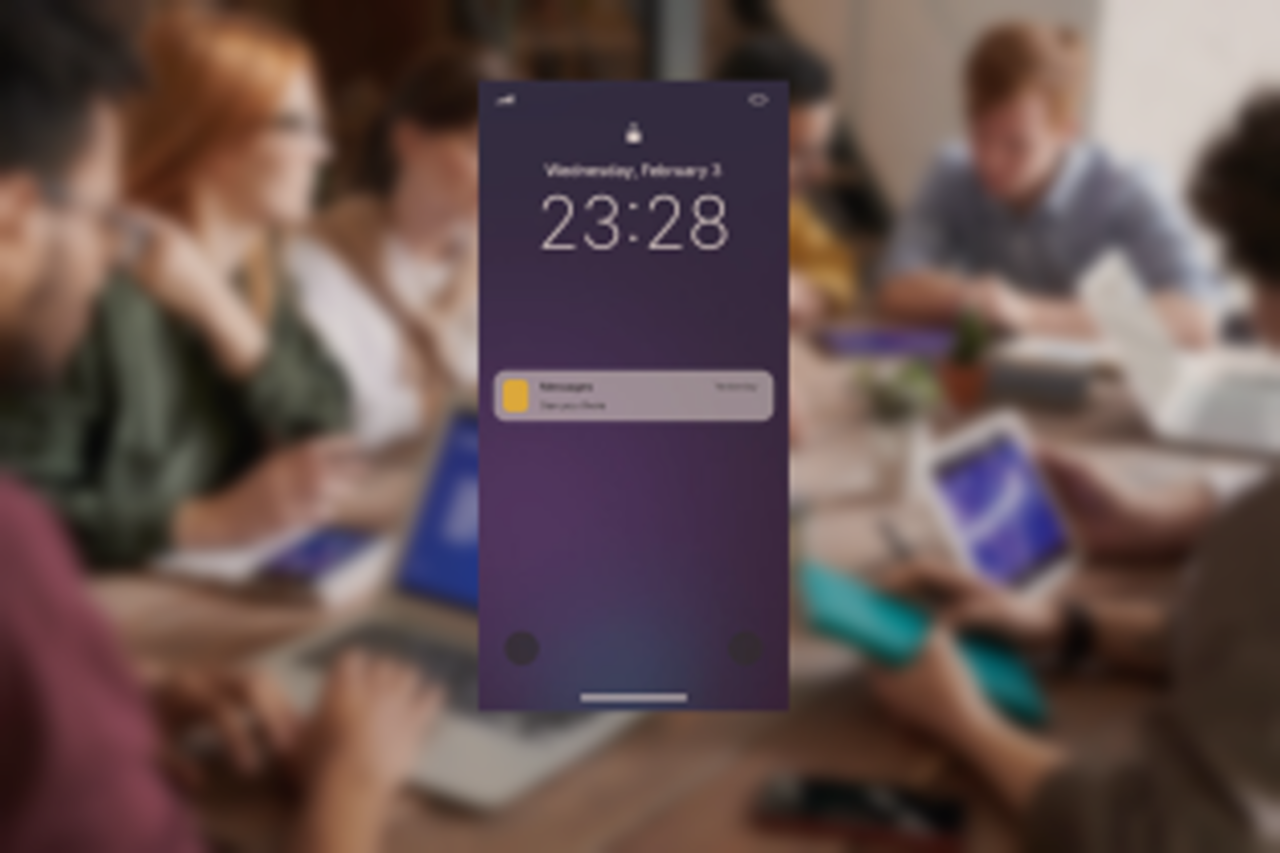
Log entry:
23 h 28 min
